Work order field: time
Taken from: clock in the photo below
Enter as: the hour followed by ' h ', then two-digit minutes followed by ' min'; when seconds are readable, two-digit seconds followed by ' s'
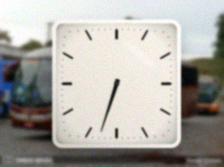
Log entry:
6 h 33 min
